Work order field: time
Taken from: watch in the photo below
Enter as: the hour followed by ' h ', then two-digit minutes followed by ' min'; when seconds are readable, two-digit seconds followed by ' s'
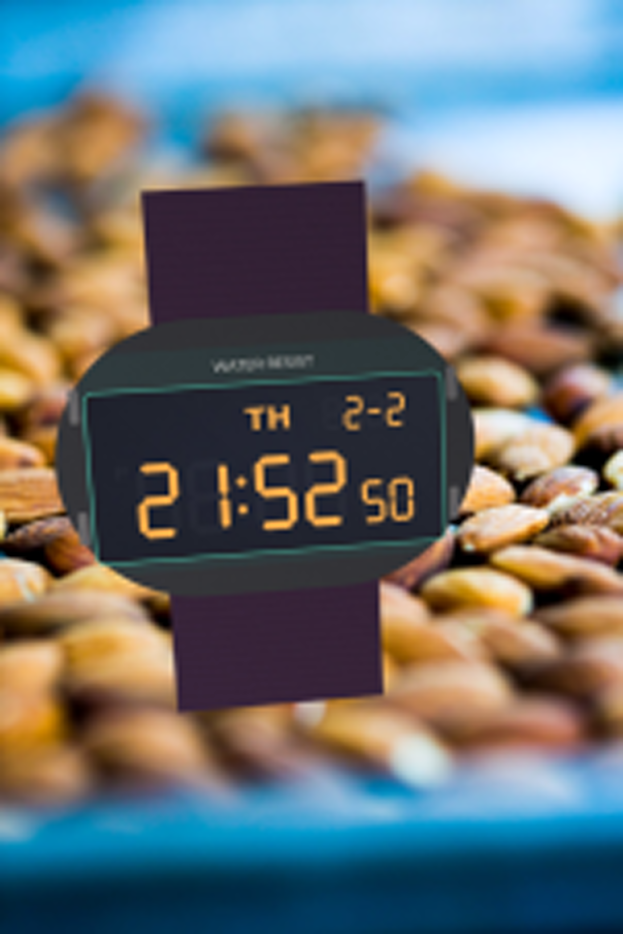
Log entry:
21 h 52 min 50 s
